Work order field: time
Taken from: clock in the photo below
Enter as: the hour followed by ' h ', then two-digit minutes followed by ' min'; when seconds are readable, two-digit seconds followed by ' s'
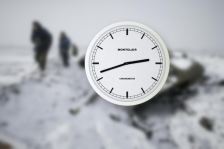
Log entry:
2 h 42 min
